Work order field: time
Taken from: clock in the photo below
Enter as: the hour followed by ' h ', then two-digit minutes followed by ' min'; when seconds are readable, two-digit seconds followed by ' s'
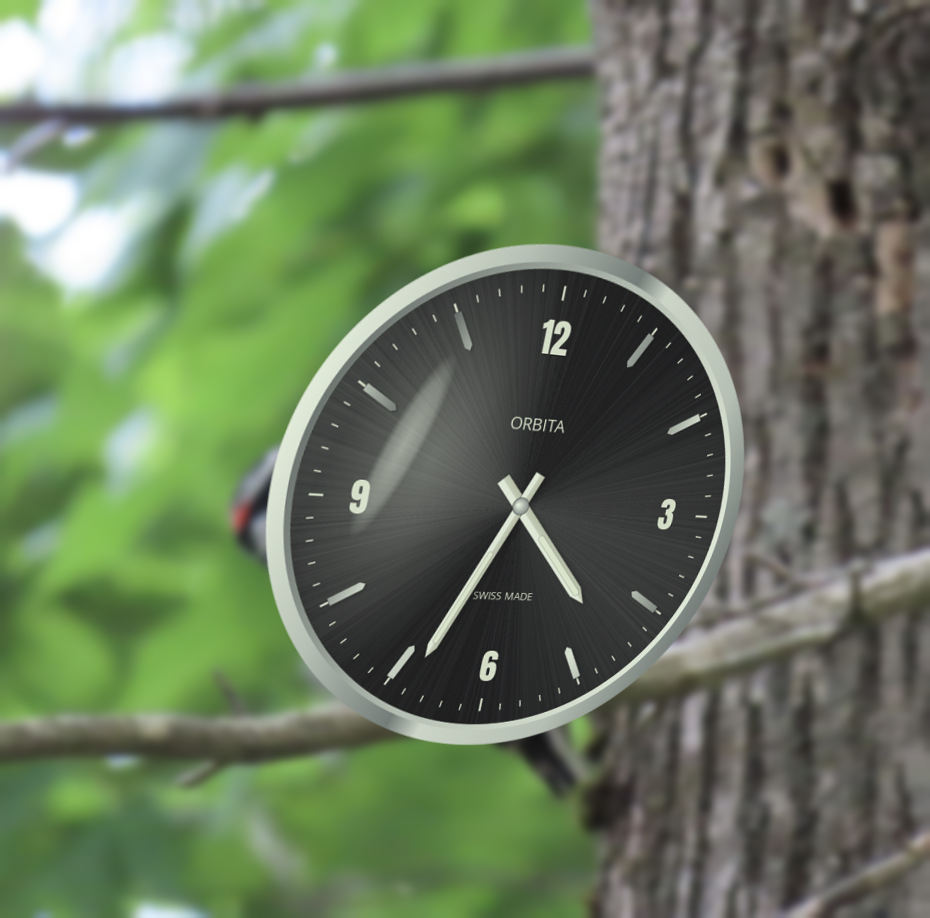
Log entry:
4 h 34 min
